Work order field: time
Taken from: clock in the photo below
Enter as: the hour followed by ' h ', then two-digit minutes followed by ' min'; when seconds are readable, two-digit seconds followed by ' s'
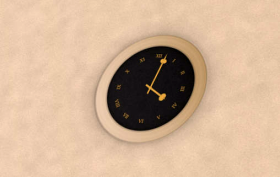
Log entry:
4 h 02 min
